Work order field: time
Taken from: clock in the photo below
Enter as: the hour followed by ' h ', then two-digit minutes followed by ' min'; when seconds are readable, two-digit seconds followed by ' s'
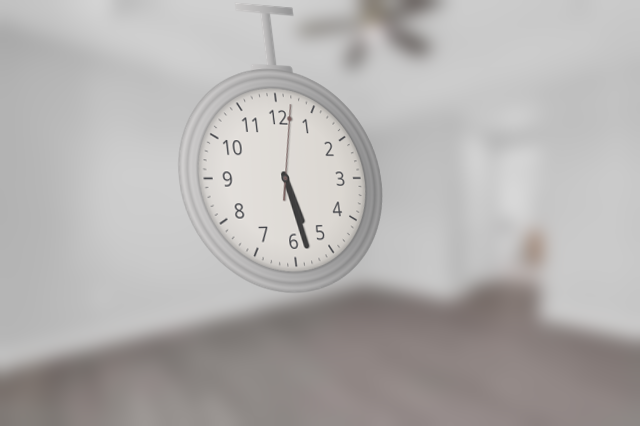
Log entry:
5 h 28 min 02 s
